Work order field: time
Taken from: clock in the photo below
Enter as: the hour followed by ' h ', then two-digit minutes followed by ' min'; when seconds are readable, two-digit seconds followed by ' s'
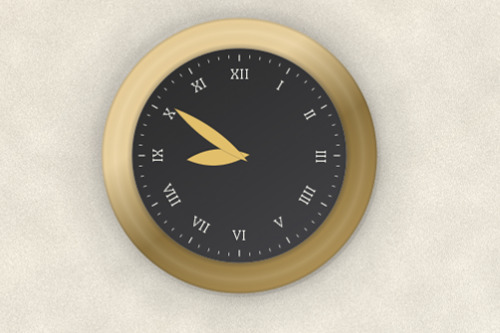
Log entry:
8 h 51 min
